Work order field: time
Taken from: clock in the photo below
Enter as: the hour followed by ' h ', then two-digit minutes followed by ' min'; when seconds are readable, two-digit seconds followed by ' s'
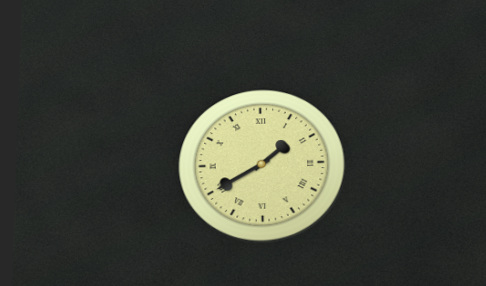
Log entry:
1 h 40 min
